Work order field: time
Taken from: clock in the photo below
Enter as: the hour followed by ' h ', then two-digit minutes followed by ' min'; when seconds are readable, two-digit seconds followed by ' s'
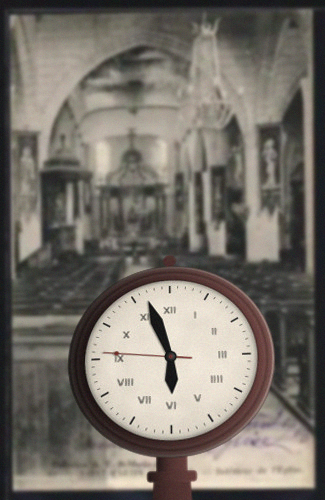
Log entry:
5 h 56 min 46 s
